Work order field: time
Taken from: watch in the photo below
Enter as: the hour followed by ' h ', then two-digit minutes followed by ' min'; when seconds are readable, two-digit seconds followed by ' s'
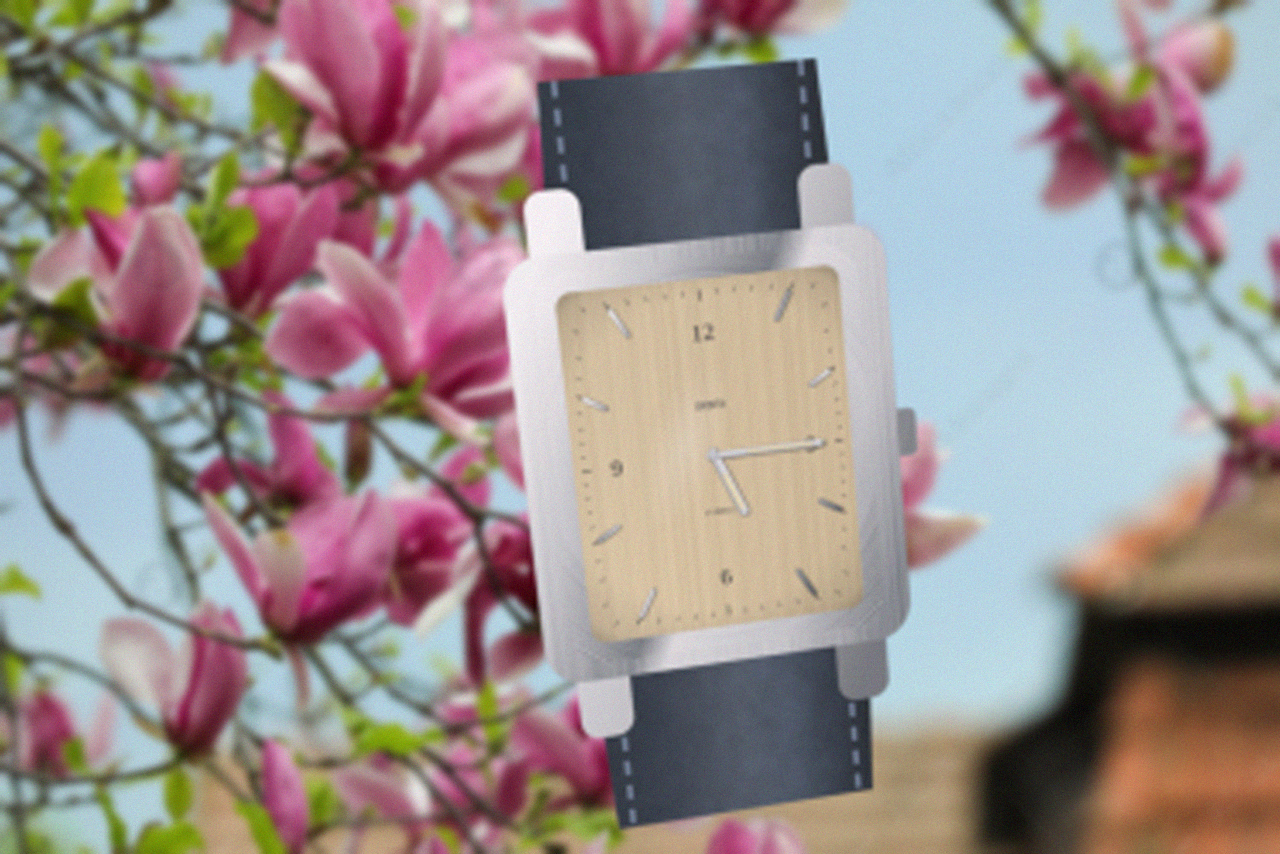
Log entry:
5 h 15 min
